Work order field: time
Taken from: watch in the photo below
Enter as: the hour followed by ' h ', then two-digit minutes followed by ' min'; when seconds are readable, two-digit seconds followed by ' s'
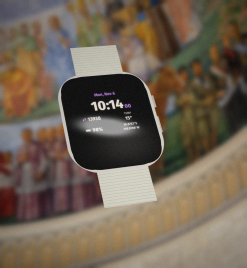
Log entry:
10 h 14 min
